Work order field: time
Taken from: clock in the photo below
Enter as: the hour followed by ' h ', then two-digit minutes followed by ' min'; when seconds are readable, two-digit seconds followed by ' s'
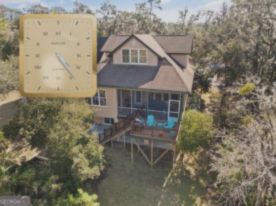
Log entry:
4 h 24 min
